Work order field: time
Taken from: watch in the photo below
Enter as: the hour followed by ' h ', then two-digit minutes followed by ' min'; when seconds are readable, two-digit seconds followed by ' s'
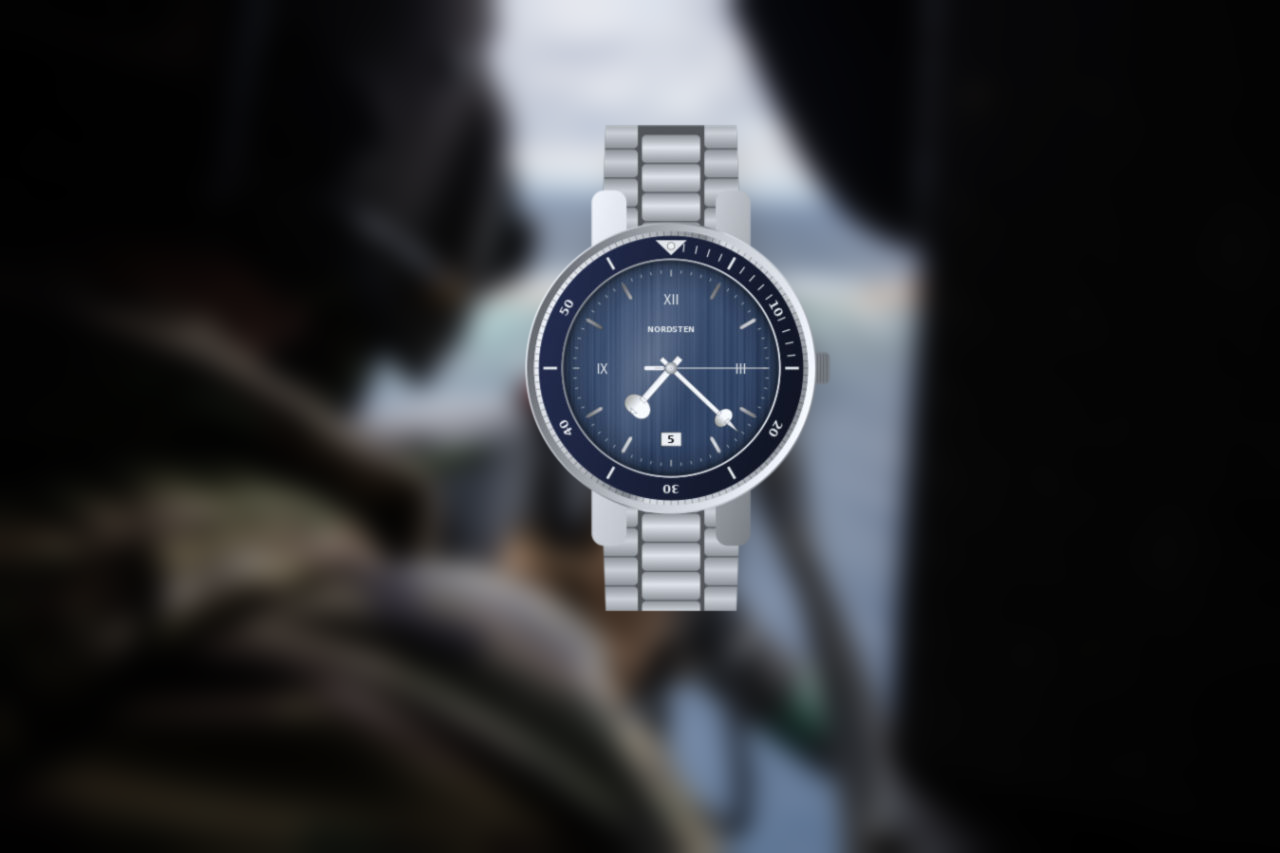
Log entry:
7 h 22 min 15 s
